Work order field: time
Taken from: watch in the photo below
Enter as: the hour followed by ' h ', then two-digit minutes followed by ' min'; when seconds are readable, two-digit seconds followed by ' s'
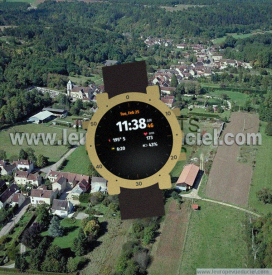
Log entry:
11 h 38 min
